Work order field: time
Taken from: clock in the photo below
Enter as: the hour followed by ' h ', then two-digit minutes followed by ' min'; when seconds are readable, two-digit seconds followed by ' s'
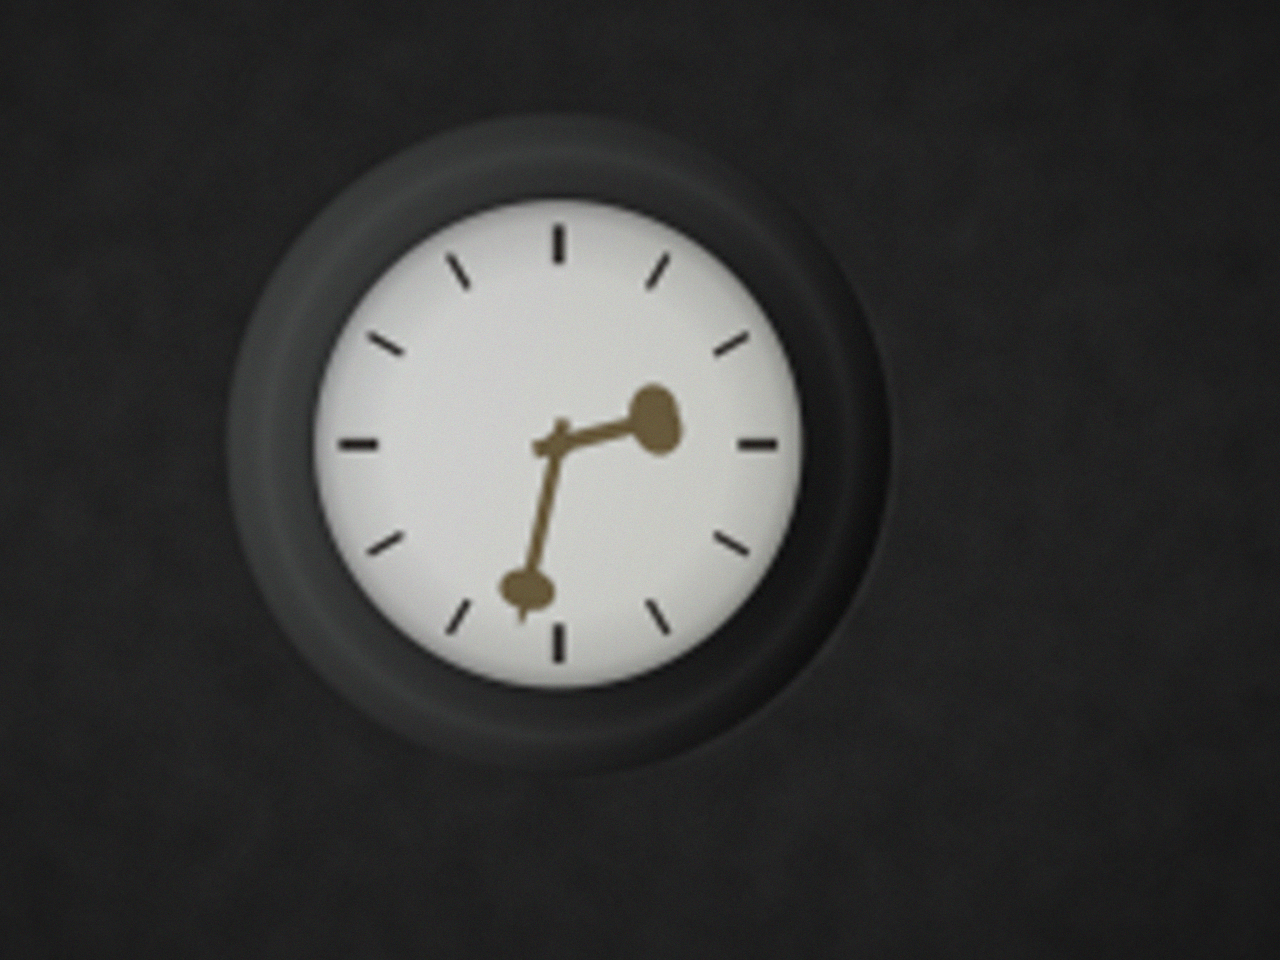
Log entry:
2 h 32 min
